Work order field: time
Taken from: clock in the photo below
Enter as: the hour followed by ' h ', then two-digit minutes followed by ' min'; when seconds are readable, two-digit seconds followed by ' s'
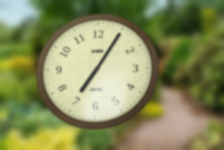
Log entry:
7 h 05 min
